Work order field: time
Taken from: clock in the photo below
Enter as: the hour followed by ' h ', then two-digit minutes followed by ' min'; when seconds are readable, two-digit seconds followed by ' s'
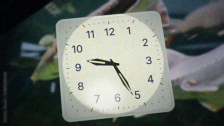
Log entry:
9 h 26 min
